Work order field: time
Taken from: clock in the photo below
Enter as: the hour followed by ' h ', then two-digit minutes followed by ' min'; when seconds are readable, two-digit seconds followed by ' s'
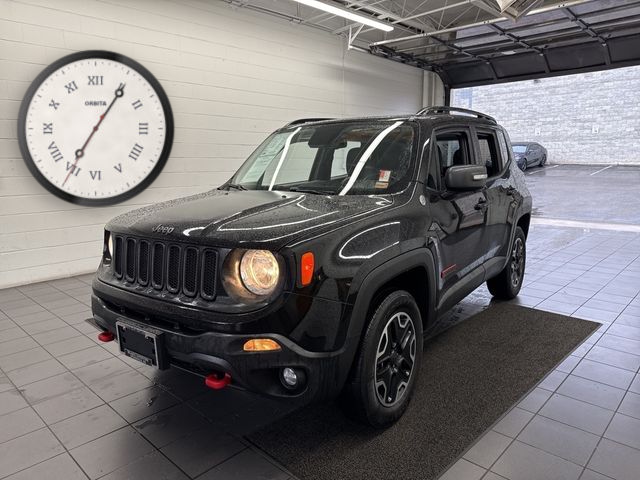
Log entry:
7 h 05 min 35 s
